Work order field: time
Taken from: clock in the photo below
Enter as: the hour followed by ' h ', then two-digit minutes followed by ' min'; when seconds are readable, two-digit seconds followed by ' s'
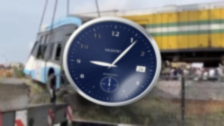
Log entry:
9 h 06 min
